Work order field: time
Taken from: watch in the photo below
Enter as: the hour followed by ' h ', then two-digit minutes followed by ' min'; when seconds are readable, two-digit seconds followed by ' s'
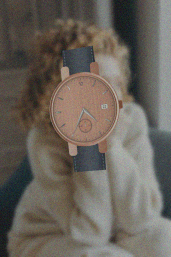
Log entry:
4 h 35 min
